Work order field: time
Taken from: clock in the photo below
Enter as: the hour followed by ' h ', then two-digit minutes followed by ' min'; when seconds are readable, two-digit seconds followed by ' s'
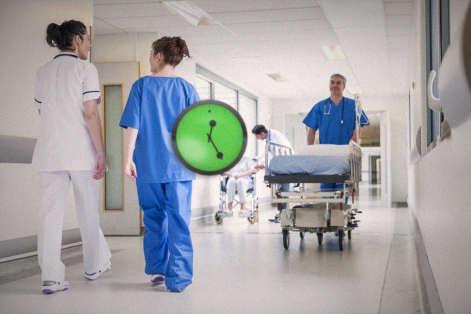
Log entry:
12 h 25 min
